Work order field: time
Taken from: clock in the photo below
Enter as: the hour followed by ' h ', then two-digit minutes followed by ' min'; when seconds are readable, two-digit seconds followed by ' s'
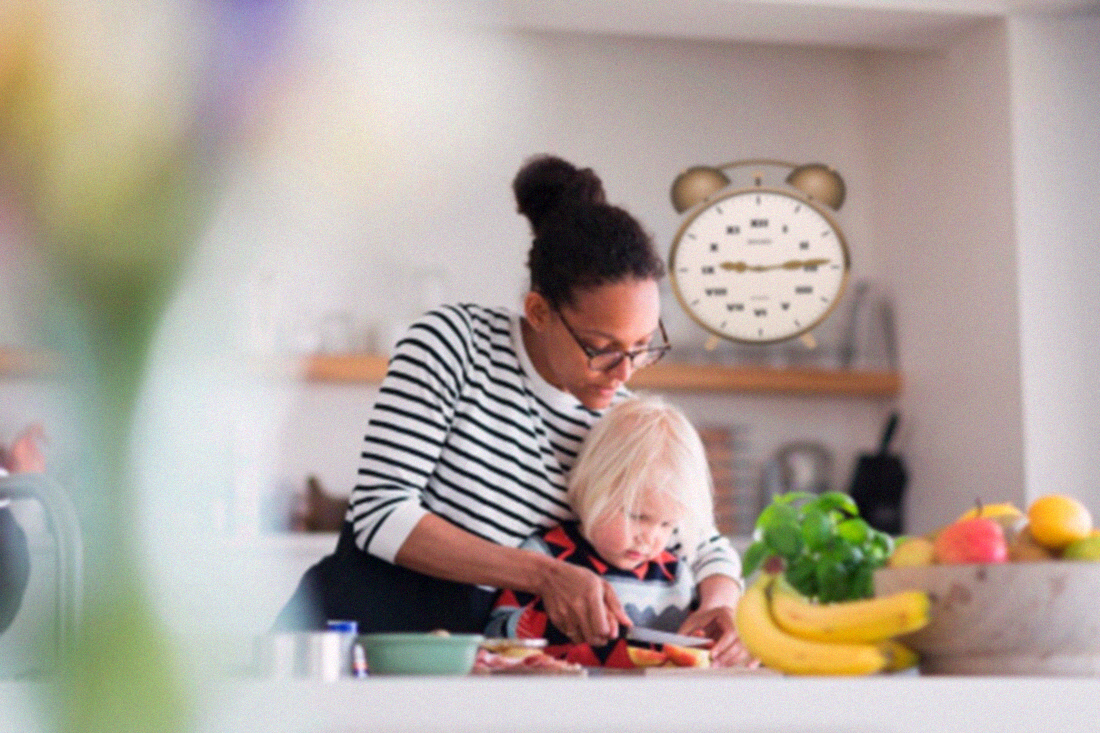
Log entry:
9 h 14 min
